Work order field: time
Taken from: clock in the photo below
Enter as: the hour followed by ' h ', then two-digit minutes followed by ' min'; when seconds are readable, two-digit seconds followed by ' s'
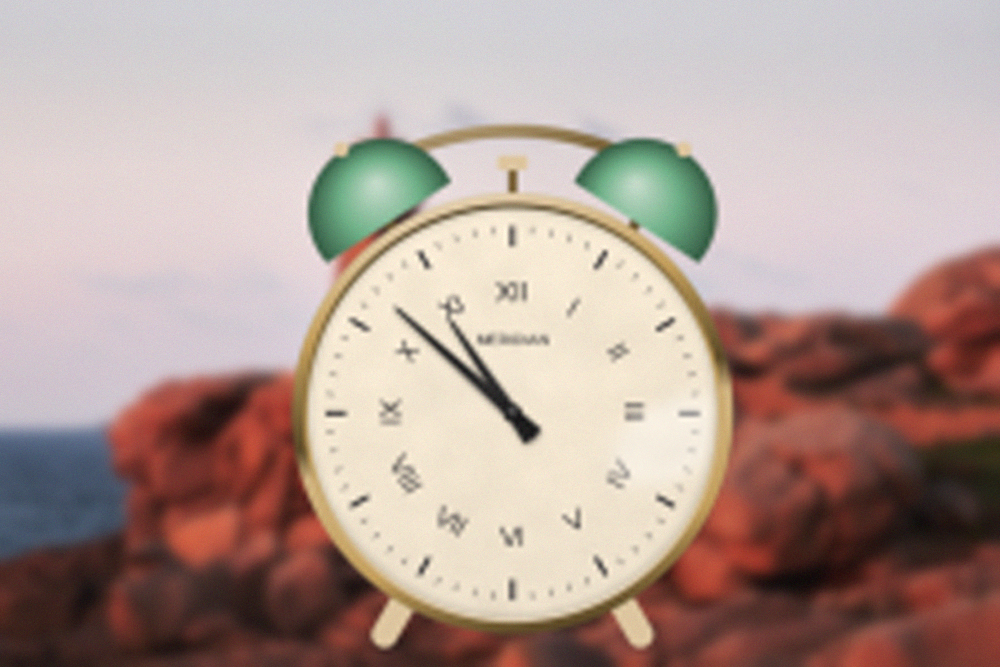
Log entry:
10 h 52 min
